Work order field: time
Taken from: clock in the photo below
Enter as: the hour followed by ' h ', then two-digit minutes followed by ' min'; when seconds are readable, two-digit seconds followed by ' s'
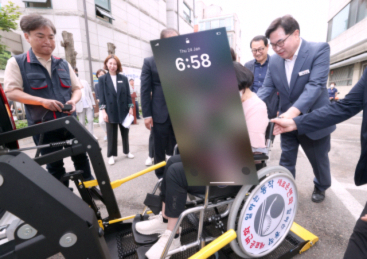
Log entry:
6 h 58 min
